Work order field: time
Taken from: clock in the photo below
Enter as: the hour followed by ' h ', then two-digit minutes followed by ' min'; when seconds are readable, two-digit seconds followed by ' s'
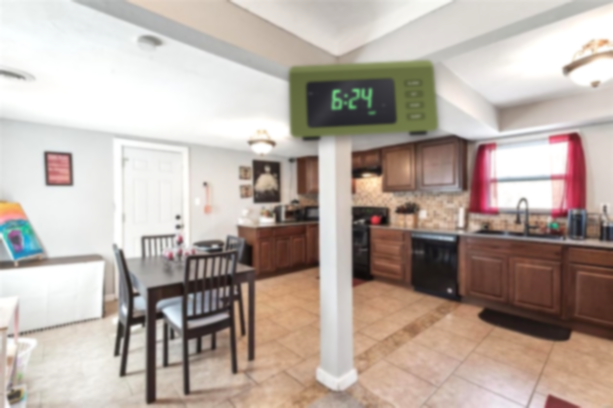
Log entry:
6 h 24 min
